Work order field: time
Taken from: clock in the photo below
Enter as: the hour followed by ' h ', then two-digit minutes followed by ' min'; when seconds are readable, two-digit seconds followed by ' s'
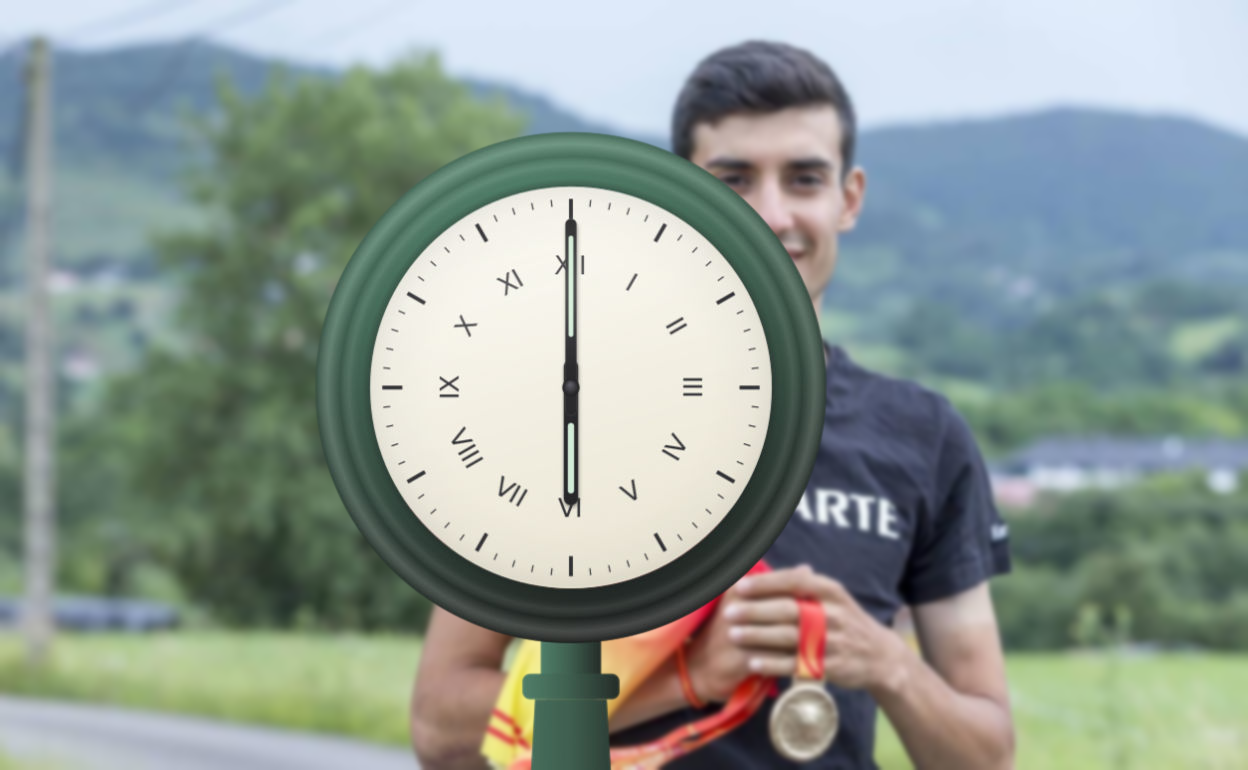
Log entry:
6 h 00 min
